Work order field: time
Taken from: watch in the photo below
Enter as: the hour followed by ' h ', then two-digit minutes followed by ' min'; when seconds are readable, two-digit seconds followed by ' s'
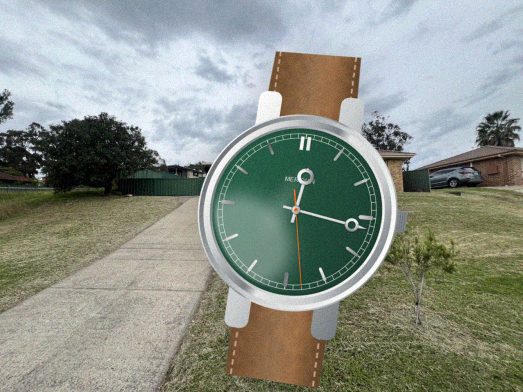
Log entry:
12 h 16 min 28 s
